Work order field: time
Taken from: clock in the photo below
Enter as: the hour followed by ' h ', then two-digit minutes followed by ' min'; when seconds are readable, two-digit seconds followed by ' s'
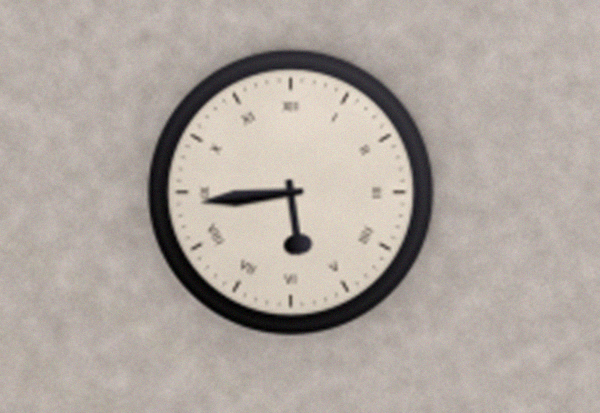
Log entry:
5 h 44 min
